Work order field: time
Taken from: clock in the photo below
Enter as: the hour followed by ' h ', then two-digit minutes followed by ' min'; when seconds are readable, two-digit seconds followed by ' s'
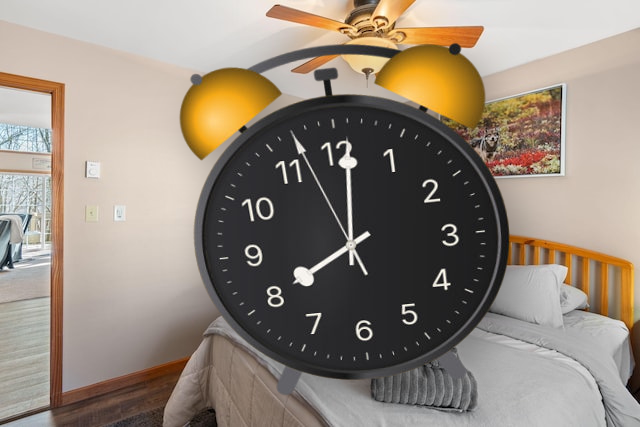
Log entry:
8 h 00 min 57 s
